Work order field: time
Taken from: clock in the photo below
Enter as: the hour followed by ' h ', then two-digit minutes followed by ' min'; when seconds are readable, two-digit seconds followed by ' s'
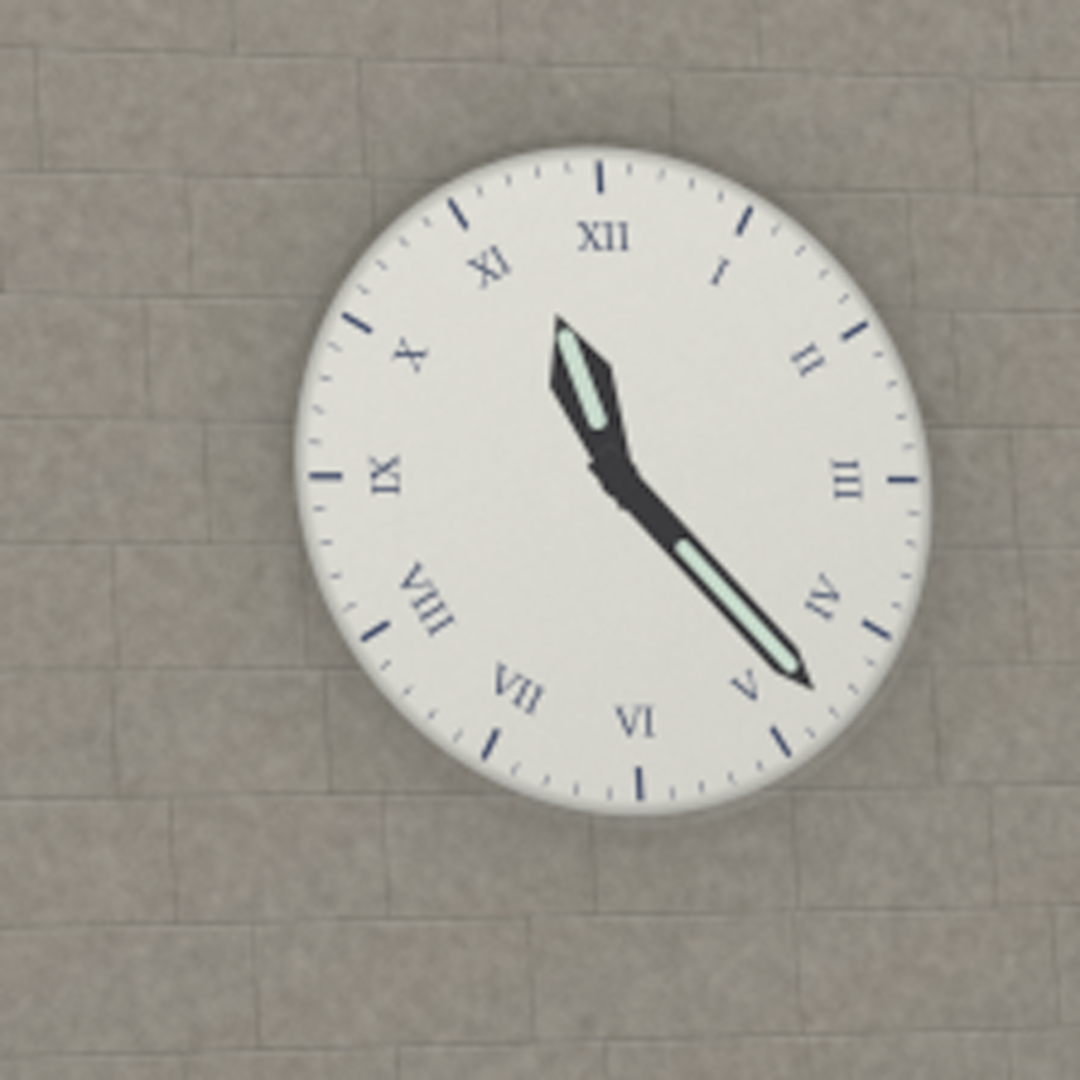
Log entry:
11 h 23 min
